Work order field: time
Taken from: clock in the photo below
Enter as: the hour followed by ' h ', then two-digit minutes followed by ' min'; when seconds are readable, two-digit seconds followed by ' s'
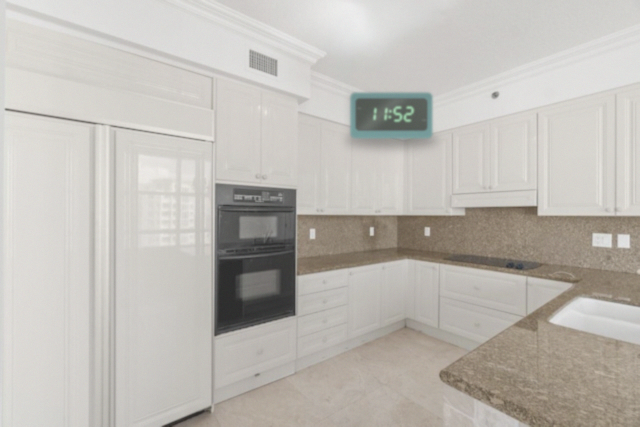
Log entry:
11 h 52 min
